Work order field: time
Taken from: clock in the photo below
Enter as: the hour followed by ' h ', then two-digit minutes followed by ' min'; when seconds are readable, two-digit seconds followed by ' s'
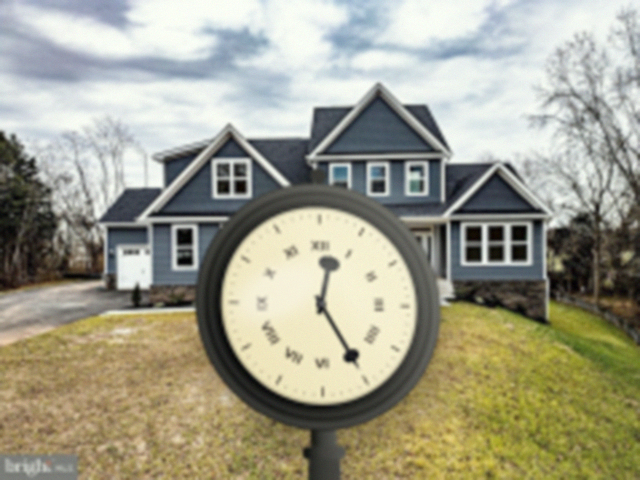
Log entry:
12 h 25 min
